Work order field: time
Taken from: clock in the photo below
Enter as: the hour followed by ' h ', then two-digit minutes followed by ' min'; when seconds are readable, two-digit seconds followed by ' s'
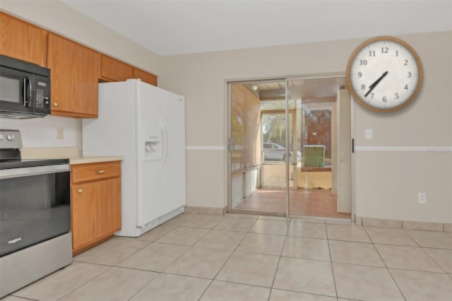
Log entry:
7 h 37 min
